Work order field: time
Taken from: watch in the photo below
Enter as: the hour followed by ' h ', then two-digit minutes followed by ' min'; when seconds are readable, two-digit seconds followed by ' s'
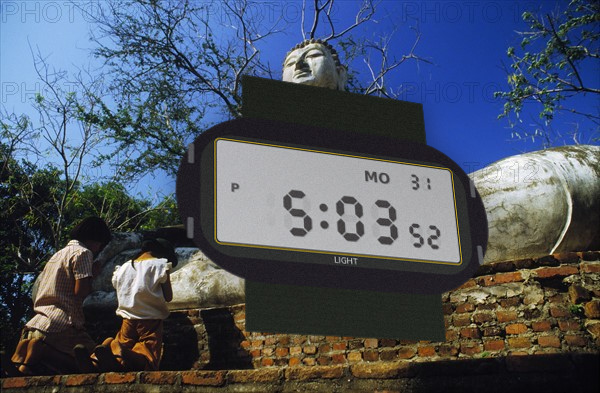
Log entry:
5 h 03 min 52 s
